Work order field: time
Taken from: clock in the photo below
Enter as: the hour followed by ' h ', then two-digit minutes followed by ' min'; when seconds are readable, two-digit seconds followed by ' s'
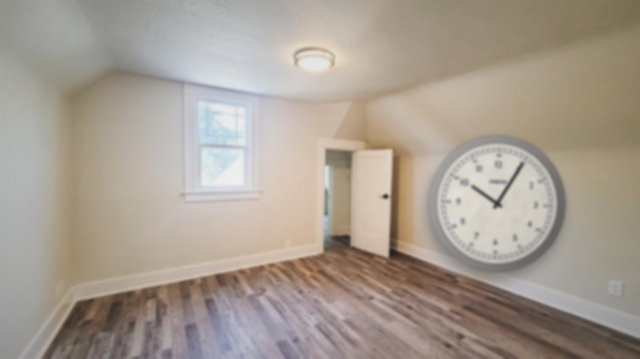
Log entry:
10 h 05 min
